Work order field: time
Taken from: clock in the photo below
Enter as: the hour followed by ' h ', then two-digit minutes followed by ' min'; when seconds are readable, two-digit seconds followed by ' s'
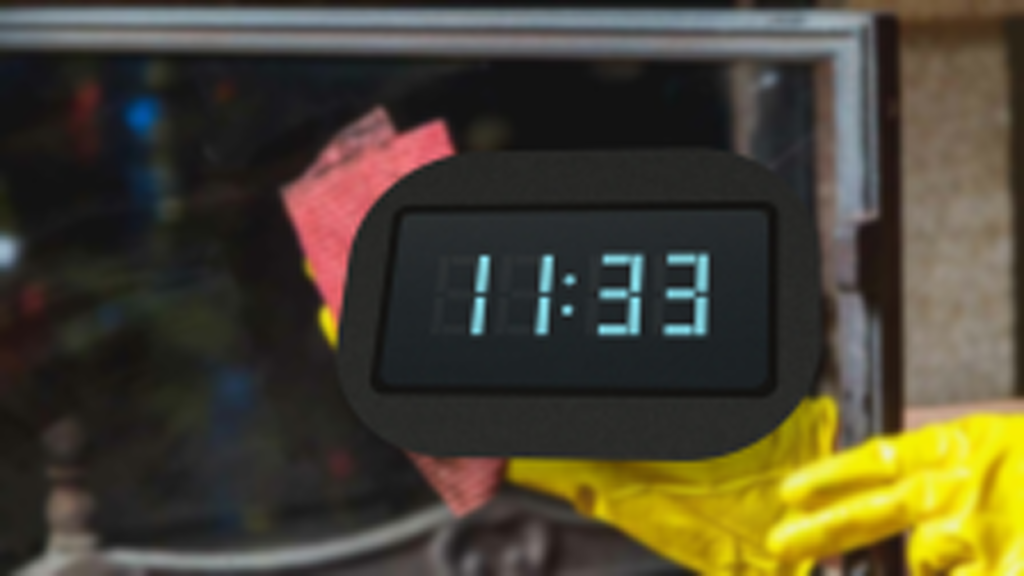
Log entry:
11 h 33 min
